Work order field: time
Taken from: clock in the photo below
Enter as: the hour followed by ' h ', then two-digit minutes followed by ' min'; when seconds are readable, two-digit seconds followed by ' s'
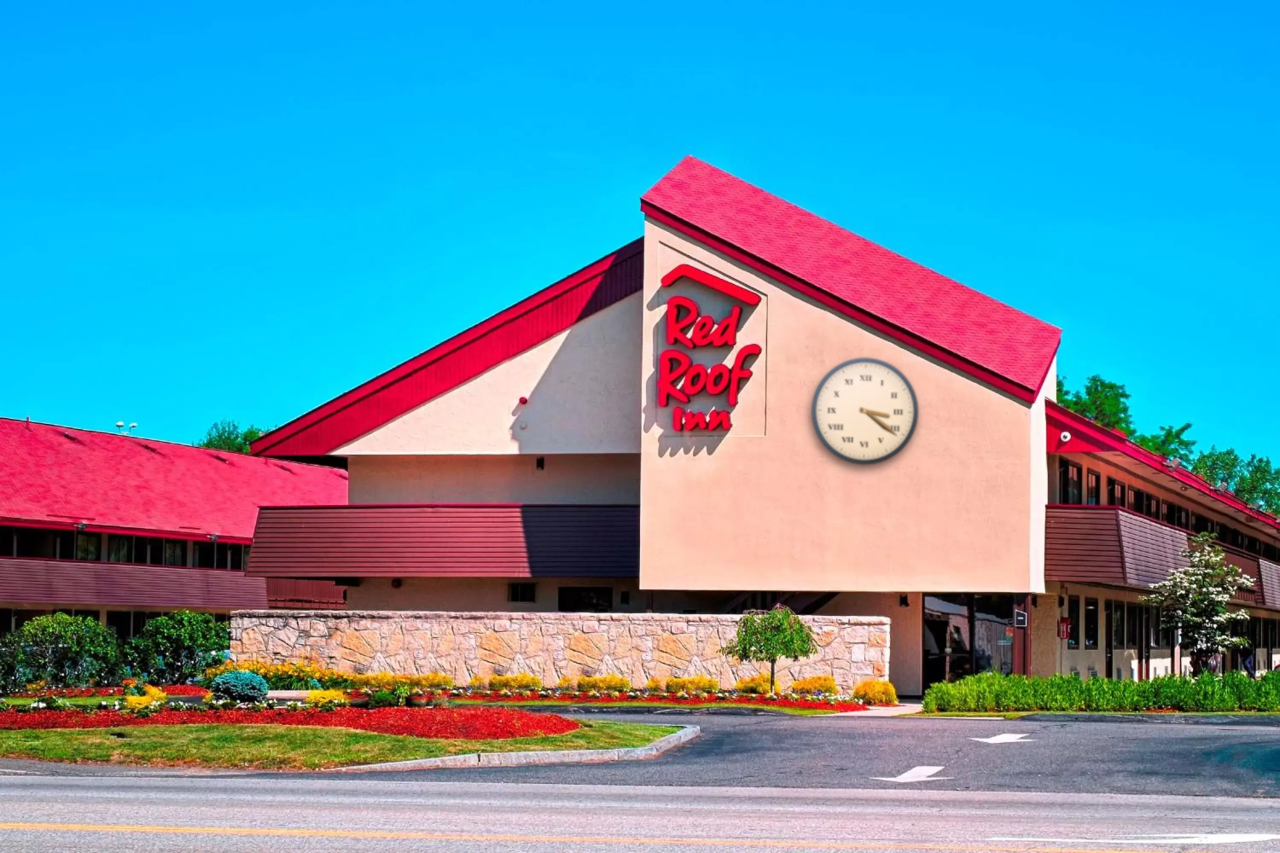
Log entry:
3 h 21 min
